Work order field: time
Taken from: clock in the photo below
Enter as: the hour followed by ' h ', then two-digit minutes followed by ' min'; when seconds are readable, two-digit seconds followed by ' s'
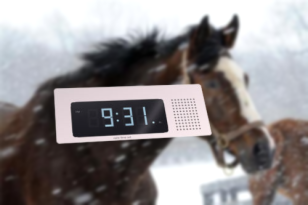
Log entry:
9 h 31 min
